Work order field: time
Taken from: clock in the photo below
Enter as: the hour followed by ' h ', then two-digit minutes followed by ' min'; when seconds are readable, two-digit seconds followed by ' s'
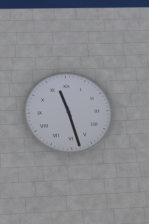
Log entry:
11 h 28 min
